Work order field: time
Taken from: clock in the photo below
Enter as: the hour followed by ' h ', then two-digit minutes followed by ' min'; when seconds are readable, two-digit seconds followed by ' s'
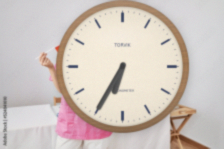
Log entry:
6 h 35 min
